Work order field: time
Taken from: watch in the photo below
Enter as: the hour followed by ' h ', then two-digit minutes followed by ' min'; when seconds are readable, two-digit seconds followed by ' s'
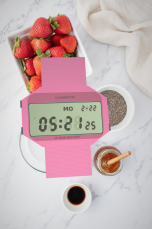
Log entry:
5 h 21 min 25 s
